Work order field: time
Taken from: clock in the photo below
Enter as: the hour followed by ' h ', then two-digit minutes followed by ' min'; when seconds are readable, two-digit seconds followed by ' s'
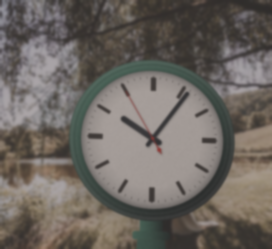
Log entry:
10 h 05 min 55 s
